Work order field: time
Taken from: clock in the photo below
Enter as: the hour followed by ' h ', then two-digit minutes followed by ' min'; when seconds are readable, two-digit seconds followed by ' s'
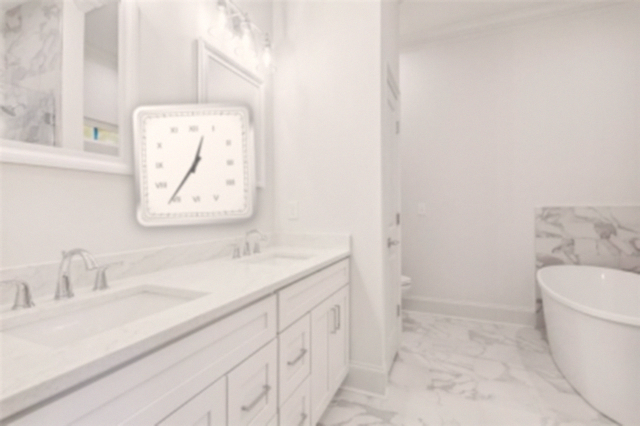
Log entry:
12 h 36 min
